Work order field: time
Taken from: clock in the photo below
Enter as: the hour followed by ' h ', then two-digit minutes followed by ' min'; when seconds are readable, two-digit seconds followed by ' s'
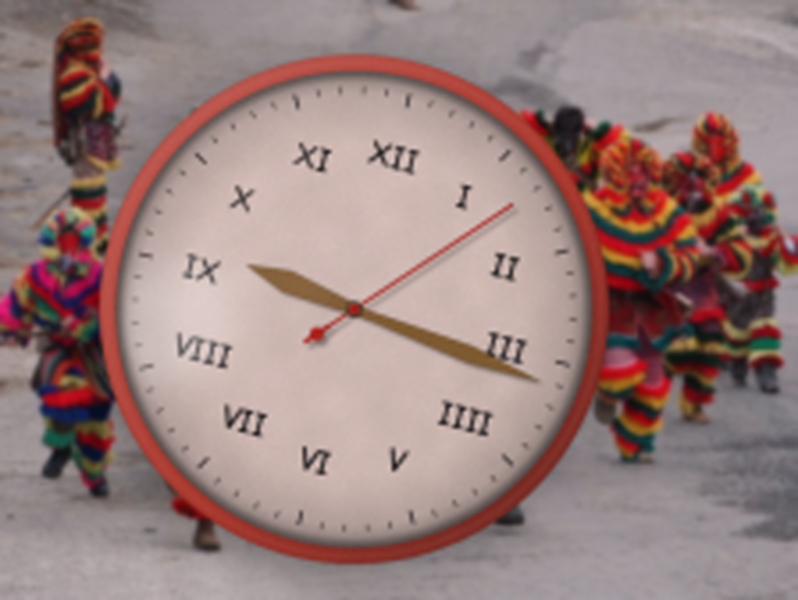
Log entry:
9 h 16 min 07 s
